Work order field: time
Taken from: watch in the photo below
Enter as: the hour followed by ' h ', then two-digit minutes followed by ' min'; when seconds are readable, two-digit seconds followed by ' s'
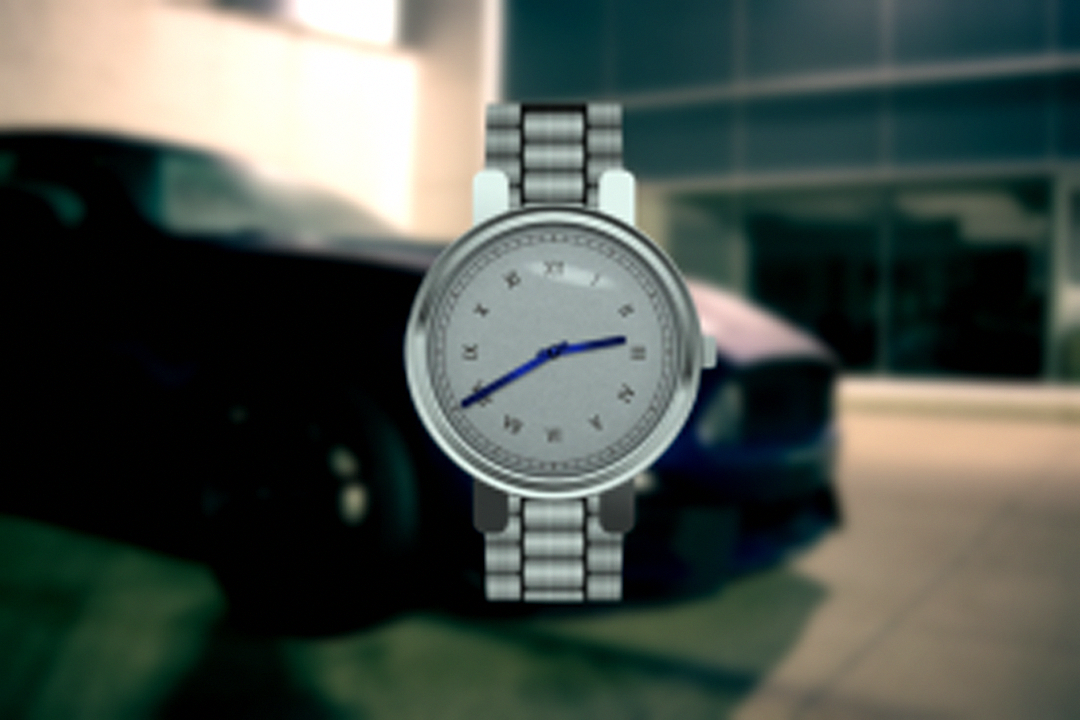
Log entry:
2 h 40 min
